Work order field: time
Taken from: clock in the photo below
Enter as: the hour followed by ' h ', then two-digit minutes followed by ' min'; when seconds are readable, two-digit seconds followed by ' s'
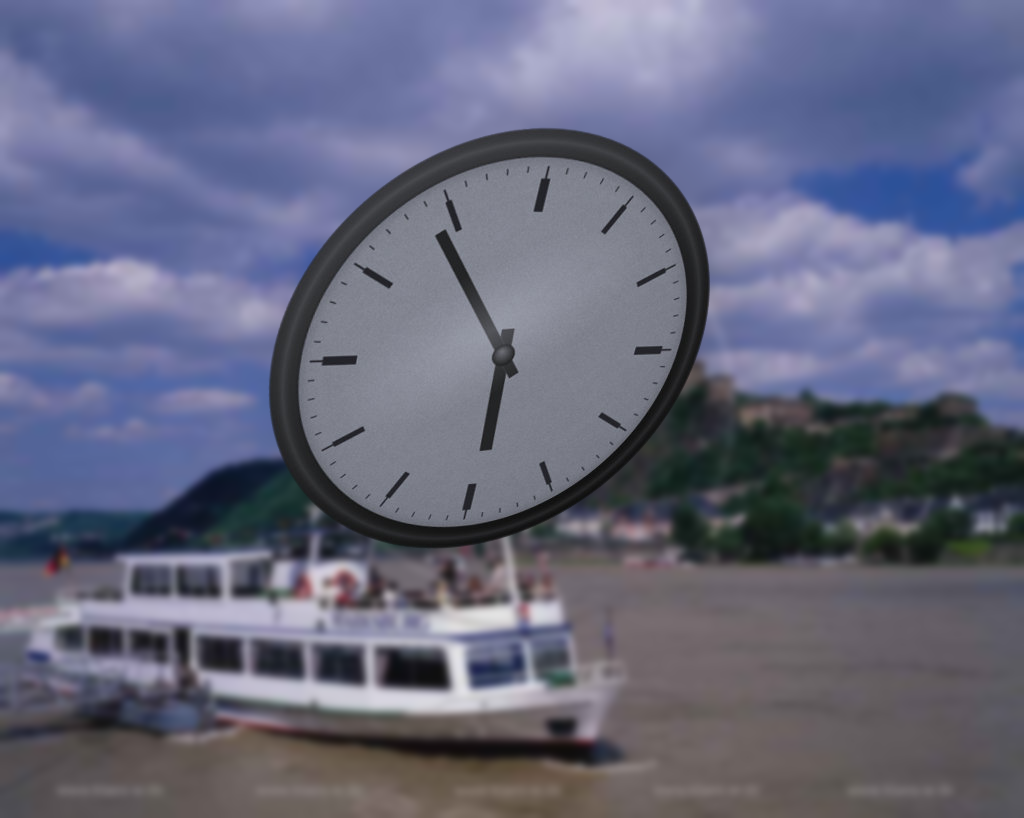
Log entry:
5 h 54 min
